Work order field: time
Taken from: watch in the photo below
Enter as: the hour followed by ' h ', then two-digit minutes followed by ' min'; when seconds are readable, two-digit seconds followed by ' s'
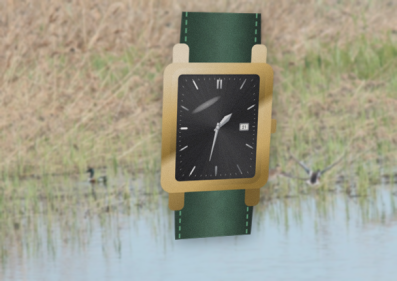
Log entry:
1 h 32 min
